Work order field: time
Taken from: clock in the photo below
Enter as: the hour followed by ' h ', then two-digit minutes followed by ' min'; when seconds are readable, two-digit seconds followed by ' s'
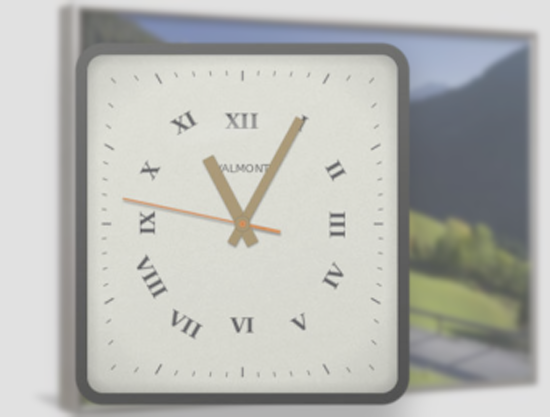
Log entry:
11 h 04 min 47 s
